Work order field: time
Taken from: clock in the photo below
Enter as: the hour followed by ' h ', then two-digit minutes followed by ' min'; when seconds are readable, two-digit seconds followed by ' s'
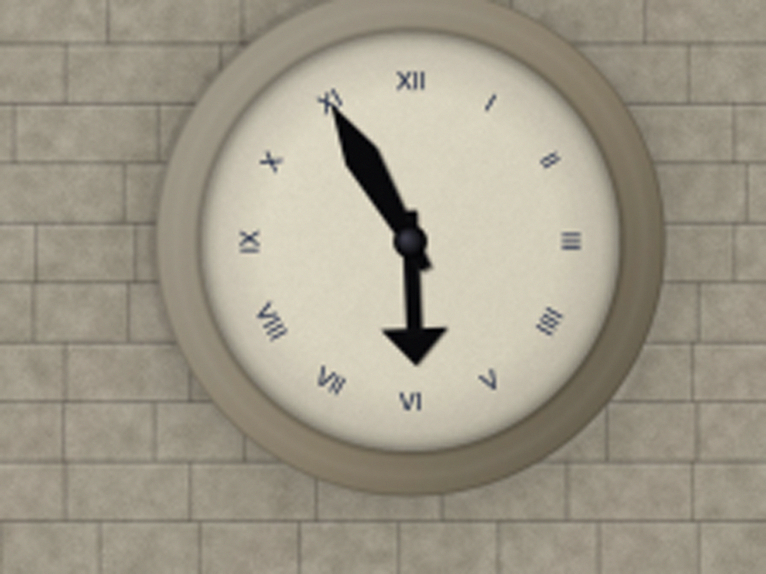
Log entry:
5 h 55 min
